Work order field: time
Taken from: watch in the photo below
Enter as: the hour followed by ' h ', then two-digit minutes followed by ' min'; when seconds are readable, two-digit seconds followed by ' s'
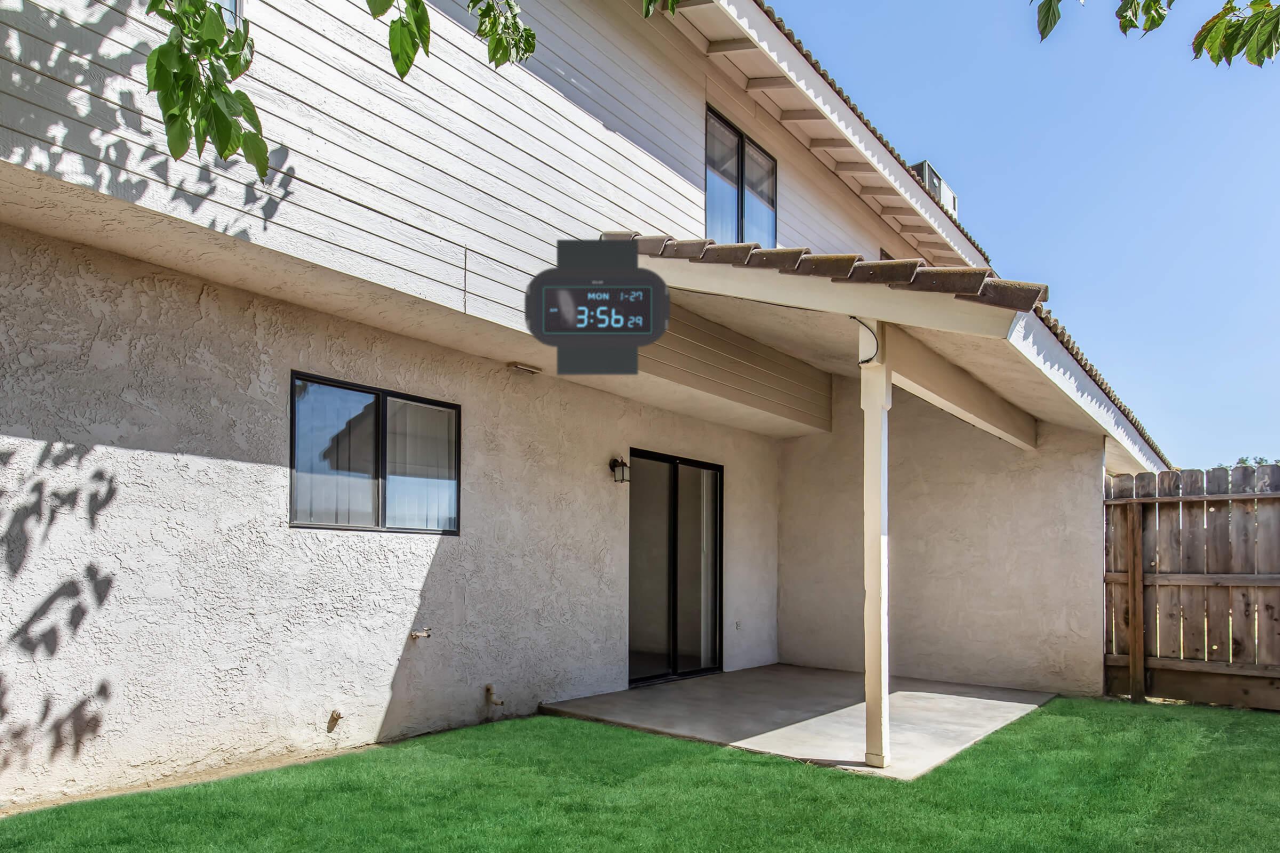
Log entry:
3 h 56 min 29 s
